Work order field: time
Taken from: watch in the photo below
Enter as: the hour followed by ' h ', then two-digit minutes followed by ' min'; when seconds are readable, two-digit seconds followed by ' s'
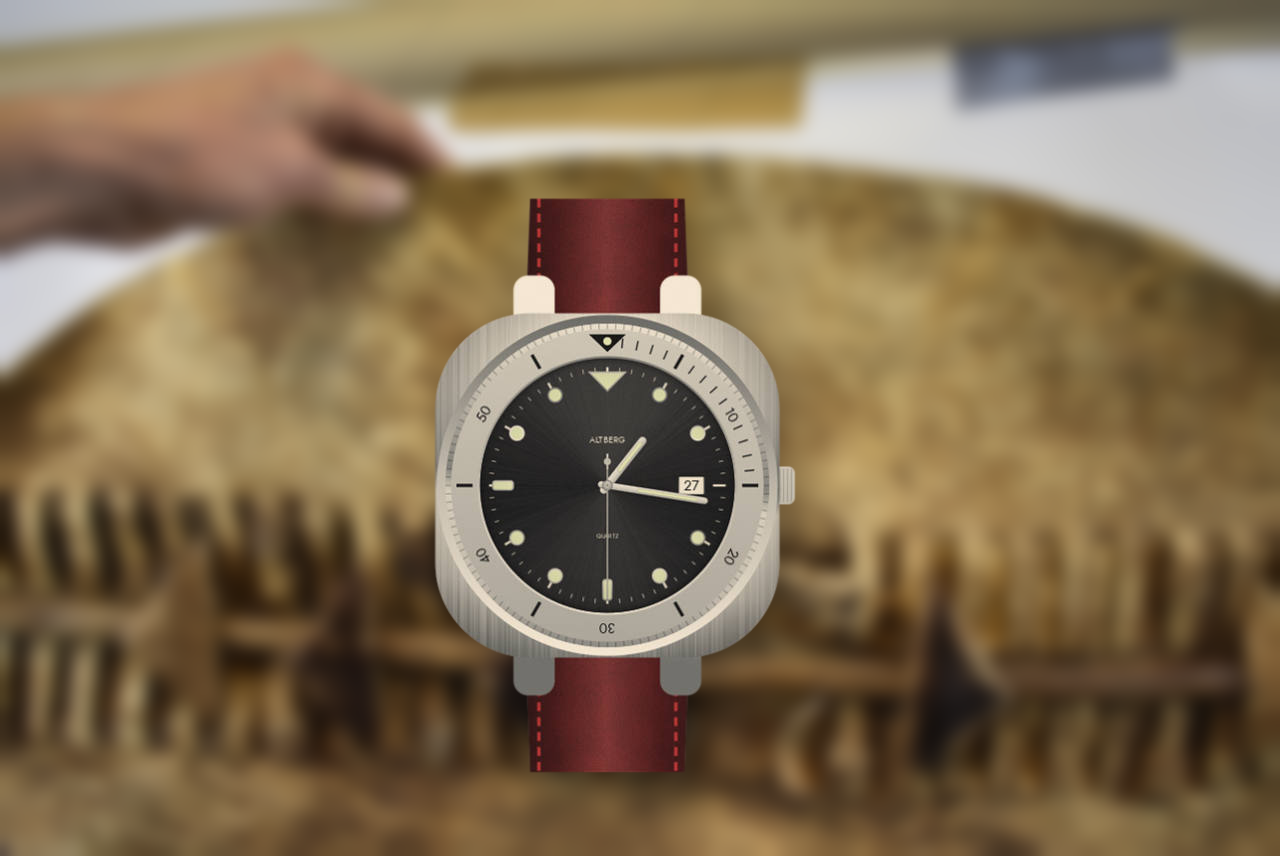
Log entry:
1 h 16 min 30 s
